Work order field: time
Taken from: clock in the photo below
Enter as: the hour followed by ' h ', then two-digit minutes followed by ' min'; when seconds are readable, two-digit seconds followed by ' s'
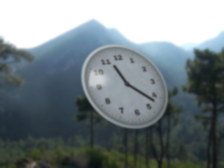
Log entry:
11 h 22 min
